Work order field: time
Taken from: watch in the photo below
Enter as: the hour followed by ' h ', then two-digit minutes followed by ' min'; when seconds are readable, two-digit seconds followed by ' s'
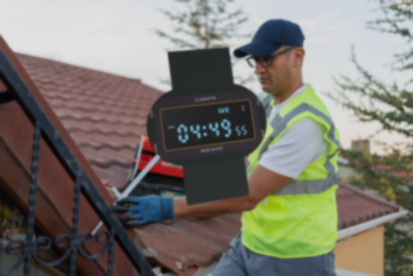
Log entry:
4 h 49 min
